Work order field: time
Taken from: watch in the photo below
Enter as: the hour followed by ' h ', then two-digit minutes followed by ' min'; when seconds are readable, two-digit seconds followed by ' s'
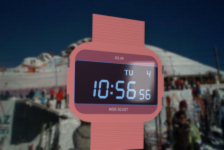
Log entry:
10 h 56 min 56 s
